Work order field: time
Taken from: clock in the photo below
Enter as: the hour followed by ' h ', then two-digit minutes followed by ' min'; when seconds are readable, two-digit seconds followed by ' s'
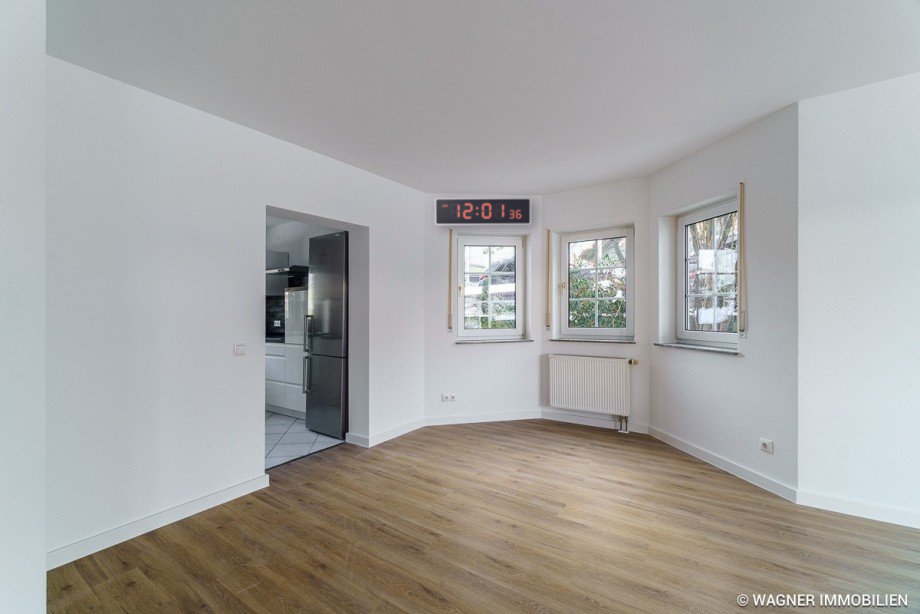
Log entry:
12 h 01 min
